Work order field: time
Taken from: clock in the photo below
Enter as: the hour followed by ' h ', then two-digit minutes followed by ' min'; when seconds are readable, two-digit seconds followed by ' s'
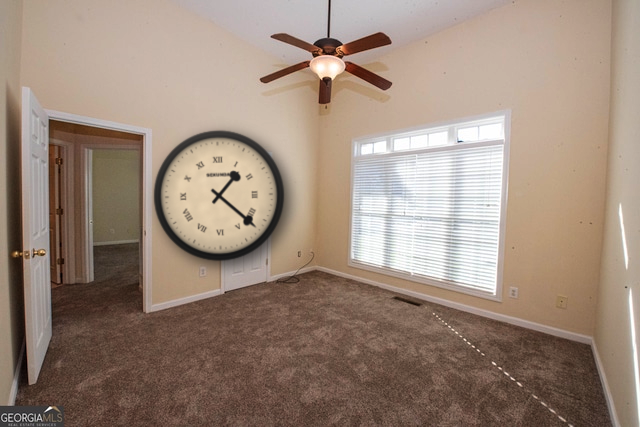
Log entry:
1 h 22 min
